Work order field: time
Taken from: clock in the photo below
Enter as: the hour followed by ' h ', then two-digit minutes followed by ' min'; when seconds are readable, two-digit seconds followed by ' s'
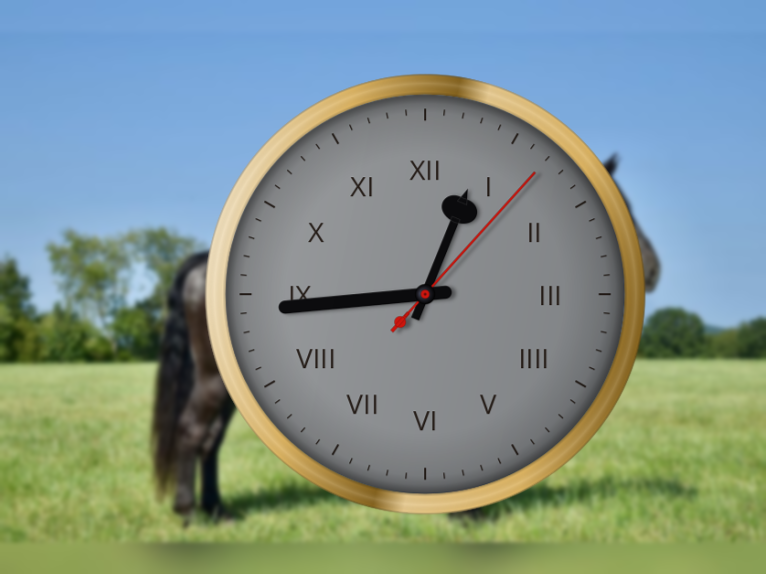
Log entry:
12 h 44 min 07 s
